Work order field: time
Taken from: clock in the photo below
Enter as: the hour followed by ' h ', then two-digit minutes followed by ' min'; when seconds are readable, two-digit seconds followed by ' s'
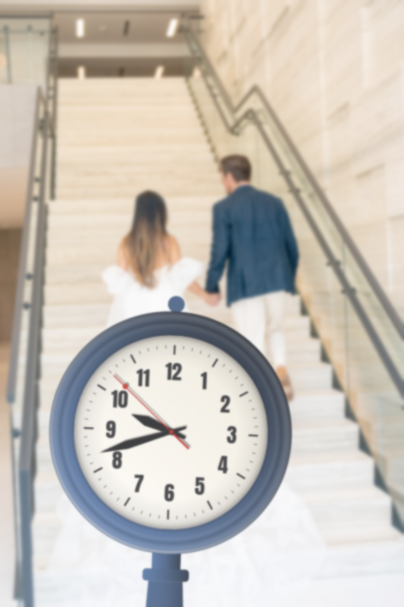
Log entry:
9 h 41 min 52 s
